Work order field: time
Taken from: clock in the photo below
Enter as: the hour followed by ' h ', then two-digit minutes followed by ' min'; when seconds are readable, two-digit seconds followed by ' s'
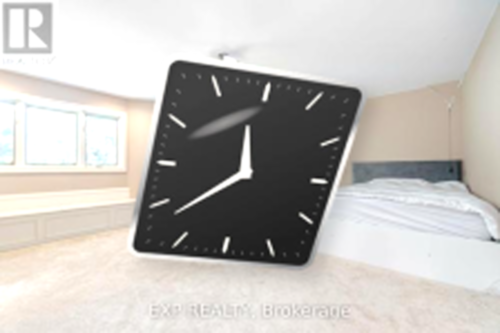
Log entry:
11 h 38 min
